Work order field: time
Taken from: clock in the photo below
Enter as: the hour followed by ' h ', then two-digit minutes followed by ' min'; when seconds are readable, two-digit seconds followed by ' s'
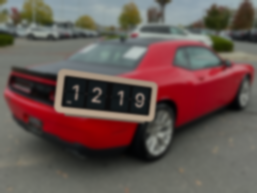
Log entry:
12 h 19 min
